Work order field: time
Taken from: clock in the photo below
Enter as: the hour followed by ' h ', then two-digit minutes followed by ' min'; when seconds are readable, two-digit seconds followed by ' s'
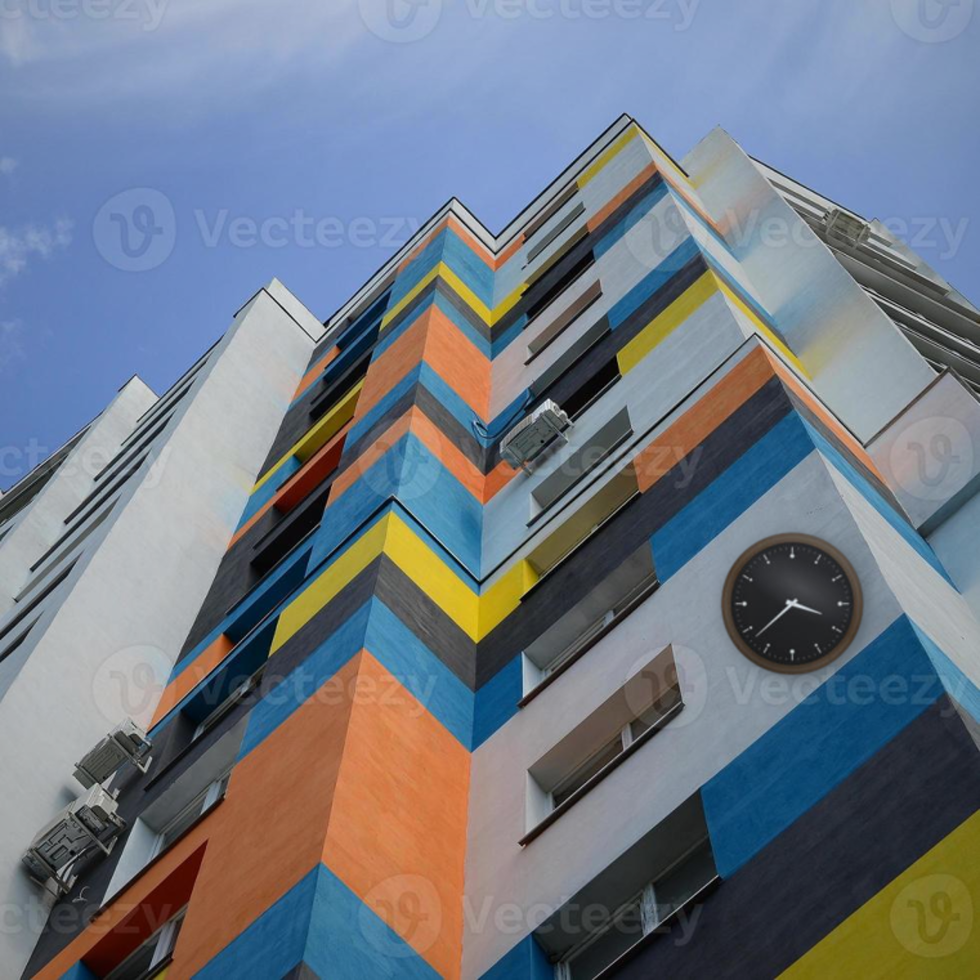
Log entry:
3 h 38 min
